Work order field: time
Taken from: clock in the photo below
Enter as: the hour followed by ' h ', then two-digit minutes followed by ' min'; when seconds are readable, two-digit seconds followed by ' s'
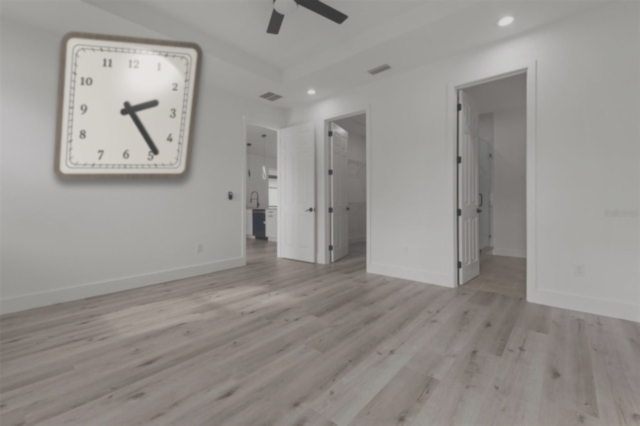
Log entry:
2 h 24 min
